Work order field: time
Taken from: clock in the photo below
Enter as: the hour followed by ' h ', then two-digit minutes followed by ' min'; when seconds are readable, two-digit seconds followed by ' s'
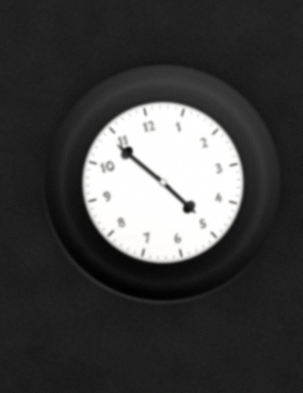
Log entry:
4 h 54 min
